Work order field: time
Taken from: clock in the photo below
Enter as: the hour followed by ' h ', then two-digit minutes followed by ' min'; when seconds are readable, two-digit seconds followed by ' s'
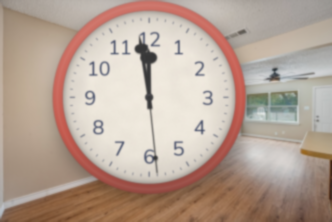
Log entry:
11 h 58 min 29 s
